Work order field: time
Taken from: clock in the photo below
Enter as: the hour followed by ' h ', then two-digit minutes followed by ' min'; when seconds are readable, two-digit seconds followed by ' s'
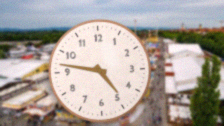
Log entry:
4 h 47 min
